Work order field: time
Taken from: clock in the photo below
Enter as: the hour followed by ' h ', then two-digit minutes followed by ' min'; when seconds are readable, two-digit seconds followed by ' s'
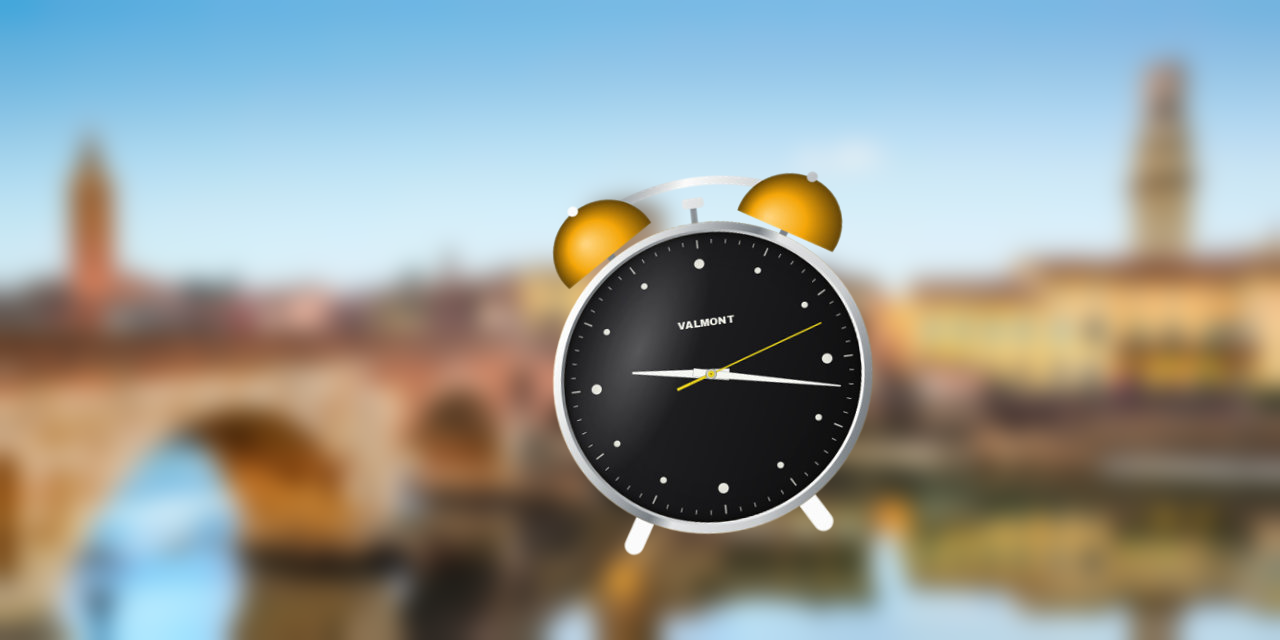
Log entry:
9 h 17 min 12 s
